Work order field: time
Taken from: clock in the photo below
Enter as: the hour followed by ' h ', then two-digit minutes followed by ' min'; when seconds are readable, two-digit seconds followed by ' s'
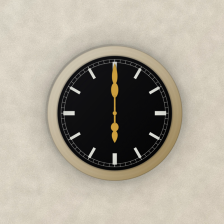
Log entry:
6 h 00 min
